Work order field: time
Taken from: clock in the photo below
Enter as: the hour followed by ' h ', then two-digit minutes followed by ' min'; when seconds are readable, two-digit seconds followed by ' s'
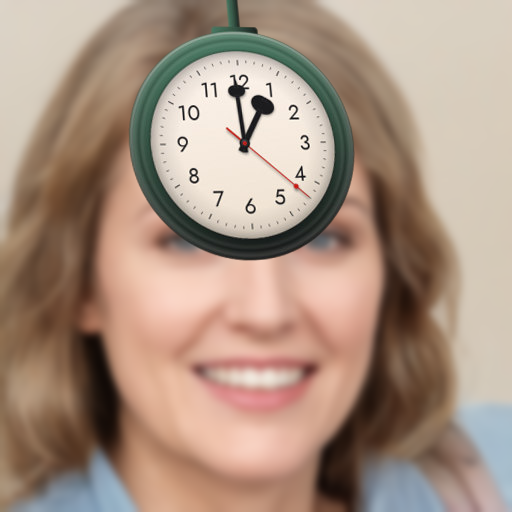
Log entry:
12 h 59 min 22 s
